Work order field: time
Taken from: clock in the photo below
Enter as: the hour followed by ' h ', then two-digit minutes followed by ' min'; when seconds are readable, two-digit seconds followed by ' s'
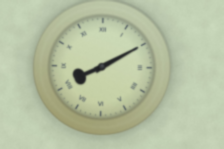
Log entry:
8 h 10 min
